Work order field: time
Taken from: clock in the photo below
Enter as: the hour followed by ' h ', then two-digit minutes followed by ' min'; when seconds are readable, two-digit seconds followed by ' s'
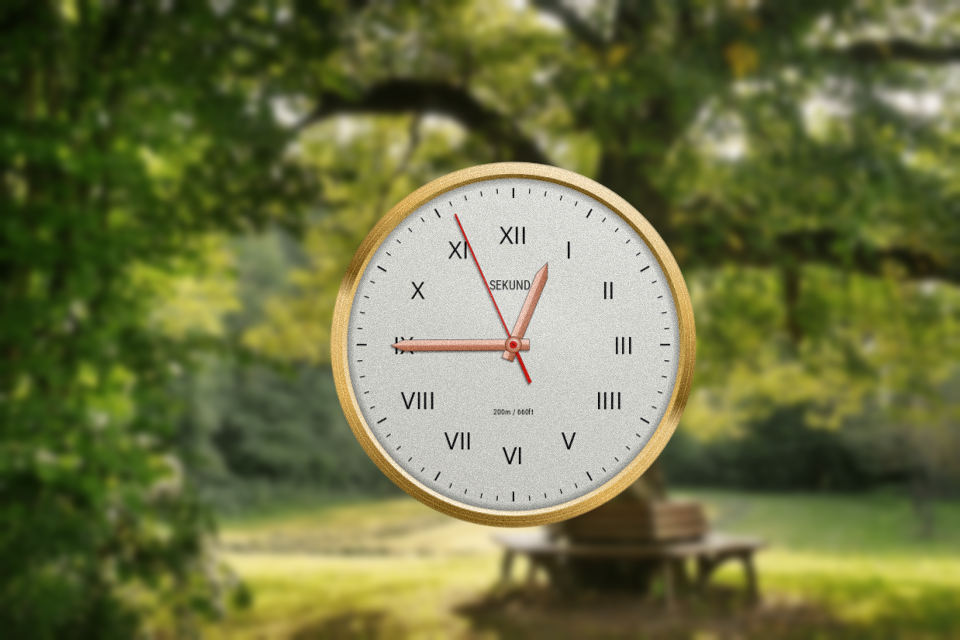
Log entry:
12 h 44 min 56 s
